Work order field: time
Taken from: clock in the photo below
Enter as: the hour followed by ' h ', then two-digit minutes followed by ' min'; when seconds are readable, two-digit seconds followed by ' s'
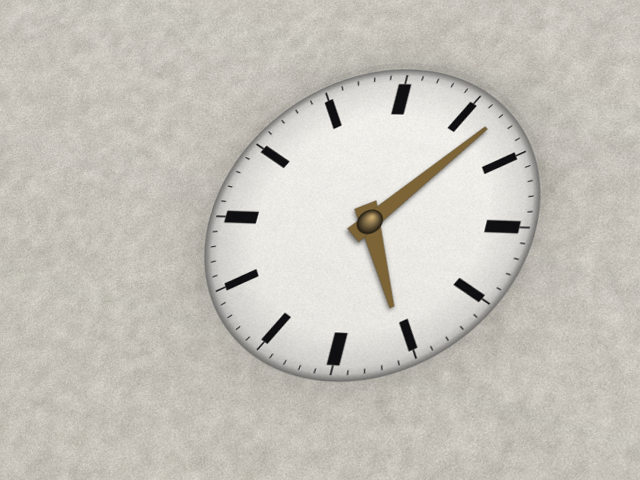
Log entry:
5 h 07 min
